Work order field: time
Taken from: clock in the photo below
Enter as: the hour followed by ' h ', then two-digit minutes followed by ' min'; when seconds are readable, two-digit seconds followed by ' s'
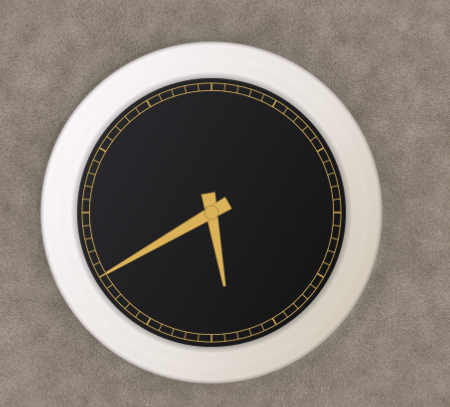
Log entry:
5 h 40 min
